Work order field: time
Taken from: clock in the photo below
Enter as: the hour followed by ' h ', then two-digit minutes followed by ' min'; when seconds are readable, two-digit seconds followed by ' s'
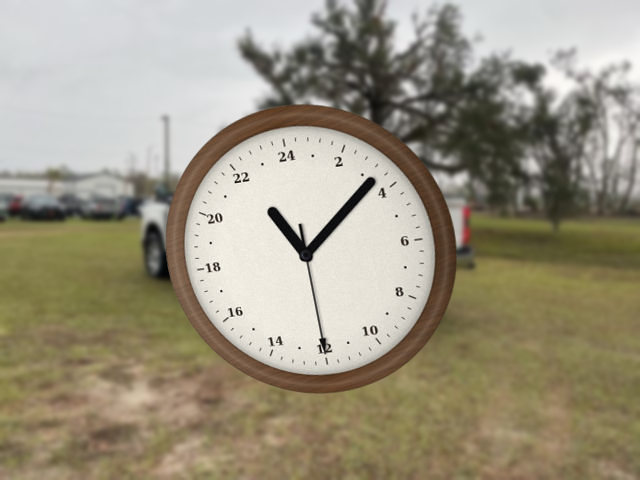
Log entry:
22 h 08 min 30 s
